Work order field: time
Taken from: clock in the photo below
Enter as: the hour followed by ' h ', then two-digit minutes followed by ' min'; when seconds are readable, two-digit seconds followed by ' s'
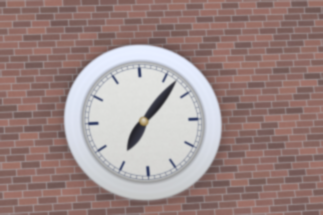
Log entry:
7 h 07 min
